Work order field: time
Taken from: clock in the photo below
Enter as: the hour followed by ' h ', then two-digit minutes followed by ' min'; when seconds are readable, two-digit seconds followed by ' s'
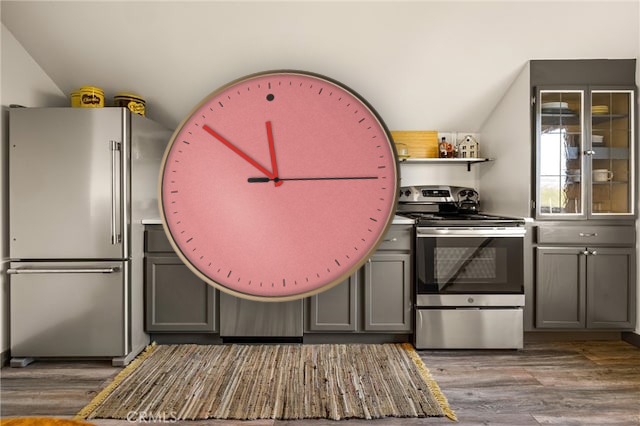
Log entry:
11 h 52 min 16 s
